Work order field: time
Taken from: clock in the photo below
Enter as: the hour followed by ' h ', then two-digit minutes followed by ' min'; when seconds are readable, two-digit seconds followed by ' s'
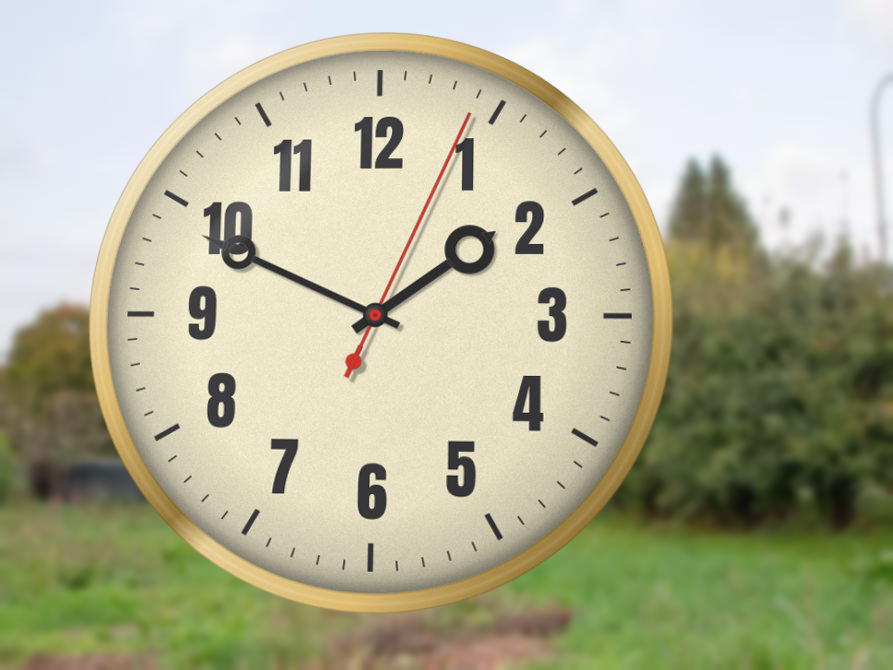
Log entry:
1 h 49 min 04 s
